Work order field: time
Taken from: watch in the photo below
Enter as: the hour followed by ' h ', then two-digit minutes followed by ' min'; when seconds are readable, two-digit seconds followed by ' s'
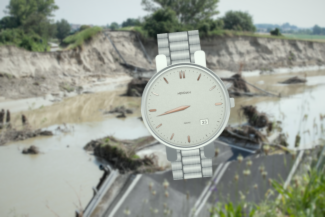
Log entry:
8 h 43 min
